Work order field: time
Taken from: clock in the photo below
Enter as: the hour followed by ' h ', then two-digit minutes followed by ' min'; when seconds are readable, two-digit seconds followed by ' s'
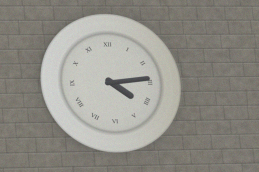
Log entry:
4 h 14 min
